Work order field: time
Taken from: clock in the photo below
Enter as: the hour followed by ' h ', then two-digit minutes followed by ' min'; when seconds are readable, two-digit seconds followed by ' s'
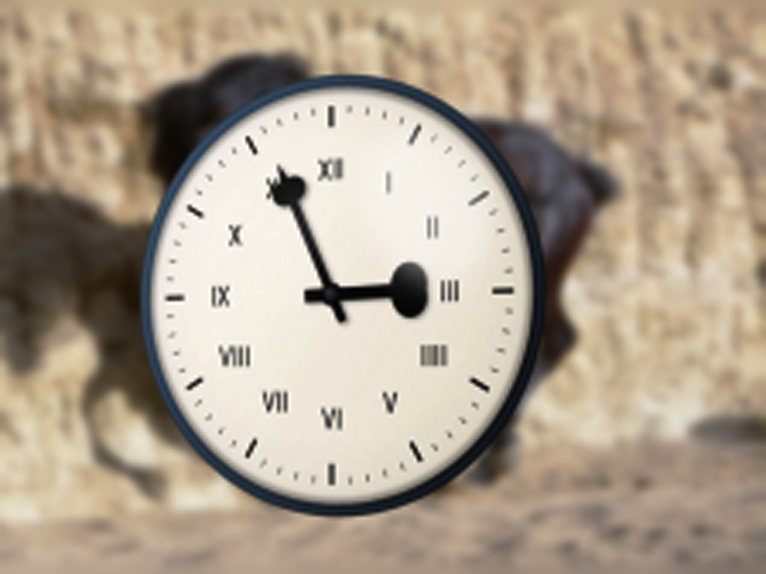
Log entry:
2 h 56 min
